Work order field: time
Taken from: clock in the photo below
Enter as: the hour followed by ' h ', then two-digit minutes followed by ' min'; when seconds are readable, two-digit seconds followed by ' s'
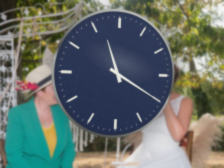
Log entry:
11 h 20 min
